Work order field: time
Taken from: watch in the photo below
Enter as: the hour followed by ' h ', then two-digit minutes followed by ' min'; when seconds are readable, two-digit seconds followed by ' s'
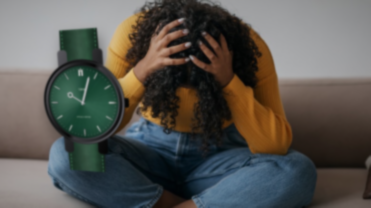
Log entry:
10 h 03 min
